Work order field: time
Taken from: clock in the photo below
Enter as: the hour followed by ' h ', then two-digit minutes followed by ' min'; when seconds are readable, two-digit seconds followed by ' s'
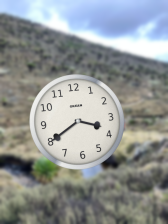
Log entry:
3 h 40 min
